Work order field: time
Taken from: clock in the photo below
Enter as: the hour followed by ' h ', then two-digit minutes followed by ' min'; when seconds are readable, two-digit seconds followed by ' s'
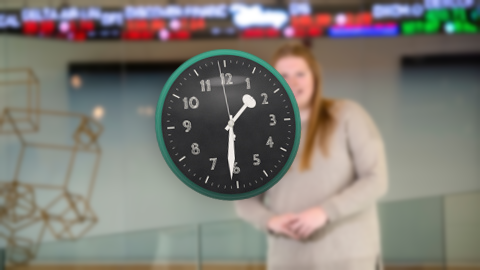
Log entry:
1 h 30 min 59 s
